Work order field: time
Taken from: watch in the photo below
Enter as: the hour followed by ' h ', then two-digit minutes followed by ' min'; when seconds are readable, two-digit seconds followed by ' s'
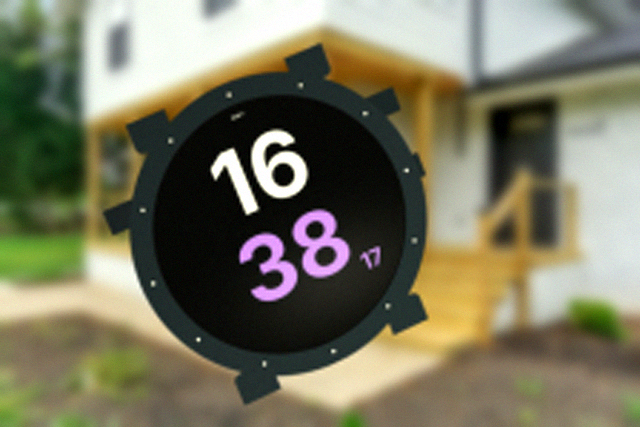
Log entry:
16 h 38 min 17 s
